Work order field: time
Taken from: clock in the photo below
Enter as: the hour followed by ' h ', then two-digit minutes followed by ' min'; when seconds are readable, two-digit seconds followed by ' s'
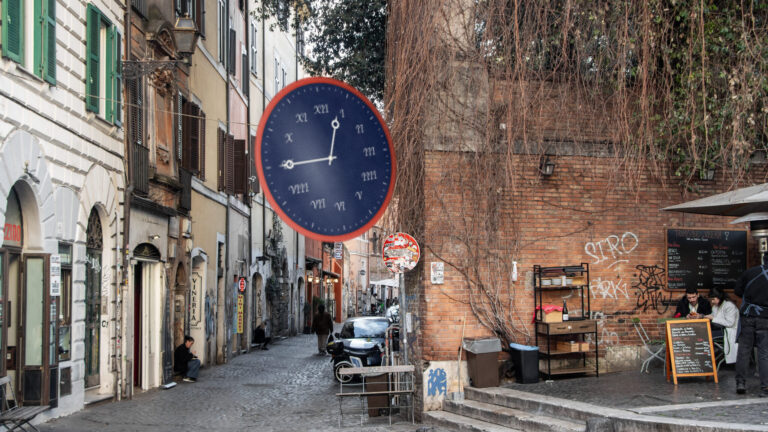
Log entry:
12 h 45 min
